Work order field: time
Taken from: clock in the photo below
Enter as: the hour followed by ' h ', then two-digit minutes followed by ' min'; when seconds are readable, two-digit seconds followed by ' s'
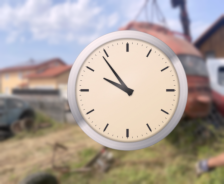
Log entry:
9 h 54 min
